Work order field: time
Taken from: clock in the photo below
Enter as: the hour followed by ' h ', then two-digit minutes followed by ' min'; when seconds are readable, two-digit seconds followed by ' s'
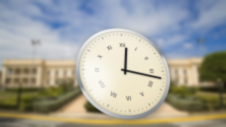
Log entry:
12 h 17 min
